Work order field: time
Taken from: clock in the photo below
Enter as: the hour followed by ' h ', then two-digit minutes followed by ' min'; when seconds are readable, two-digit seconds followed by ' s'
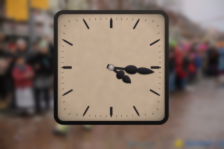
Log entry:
4 h 16 min
